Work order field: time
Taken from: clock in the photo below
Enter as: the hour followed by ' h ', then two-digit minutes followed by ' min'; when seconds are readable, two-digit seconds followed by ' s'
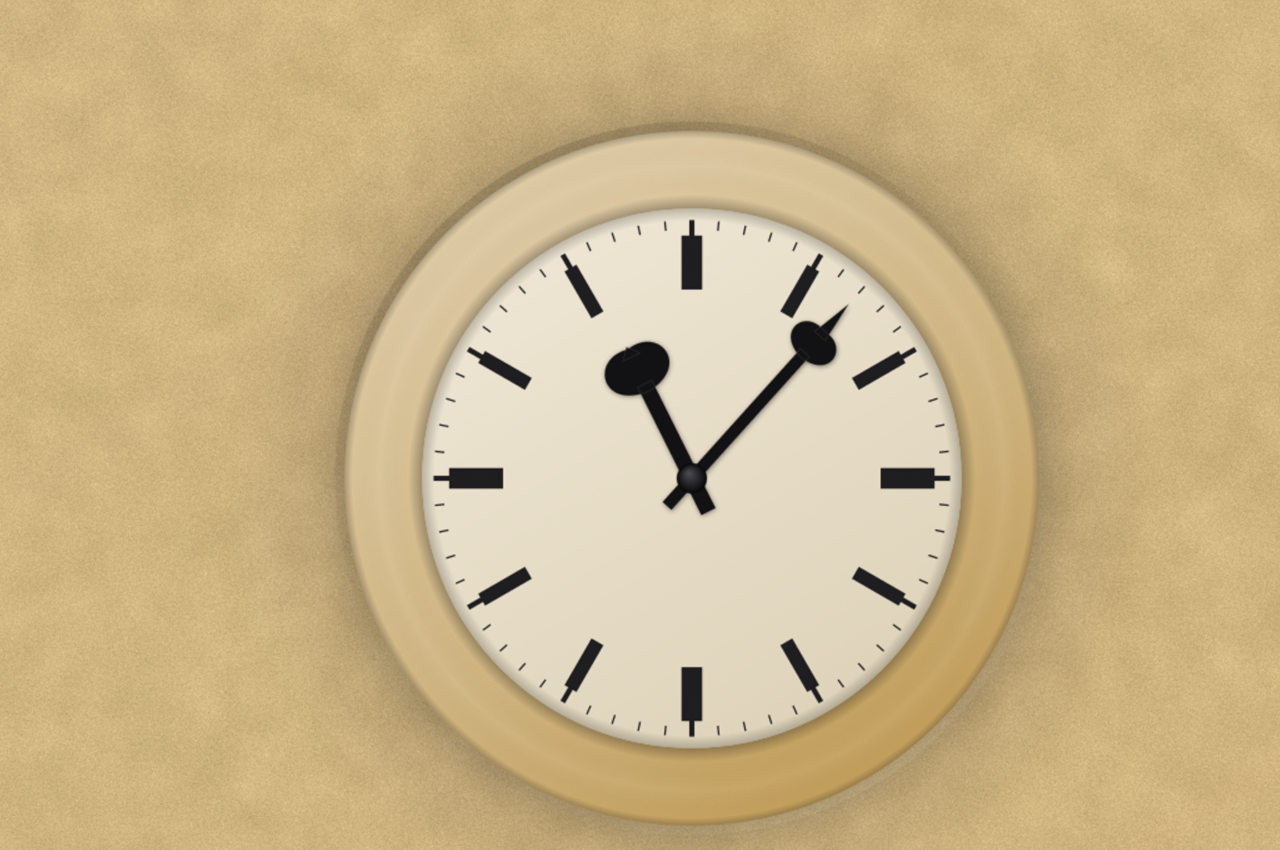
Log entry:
11 h 07 min
